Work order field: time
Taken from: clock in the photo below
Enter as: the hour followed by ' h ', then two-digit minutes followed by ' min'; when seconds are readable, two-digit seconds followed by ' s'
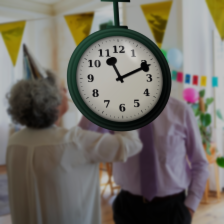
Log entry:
11 h 11 min
